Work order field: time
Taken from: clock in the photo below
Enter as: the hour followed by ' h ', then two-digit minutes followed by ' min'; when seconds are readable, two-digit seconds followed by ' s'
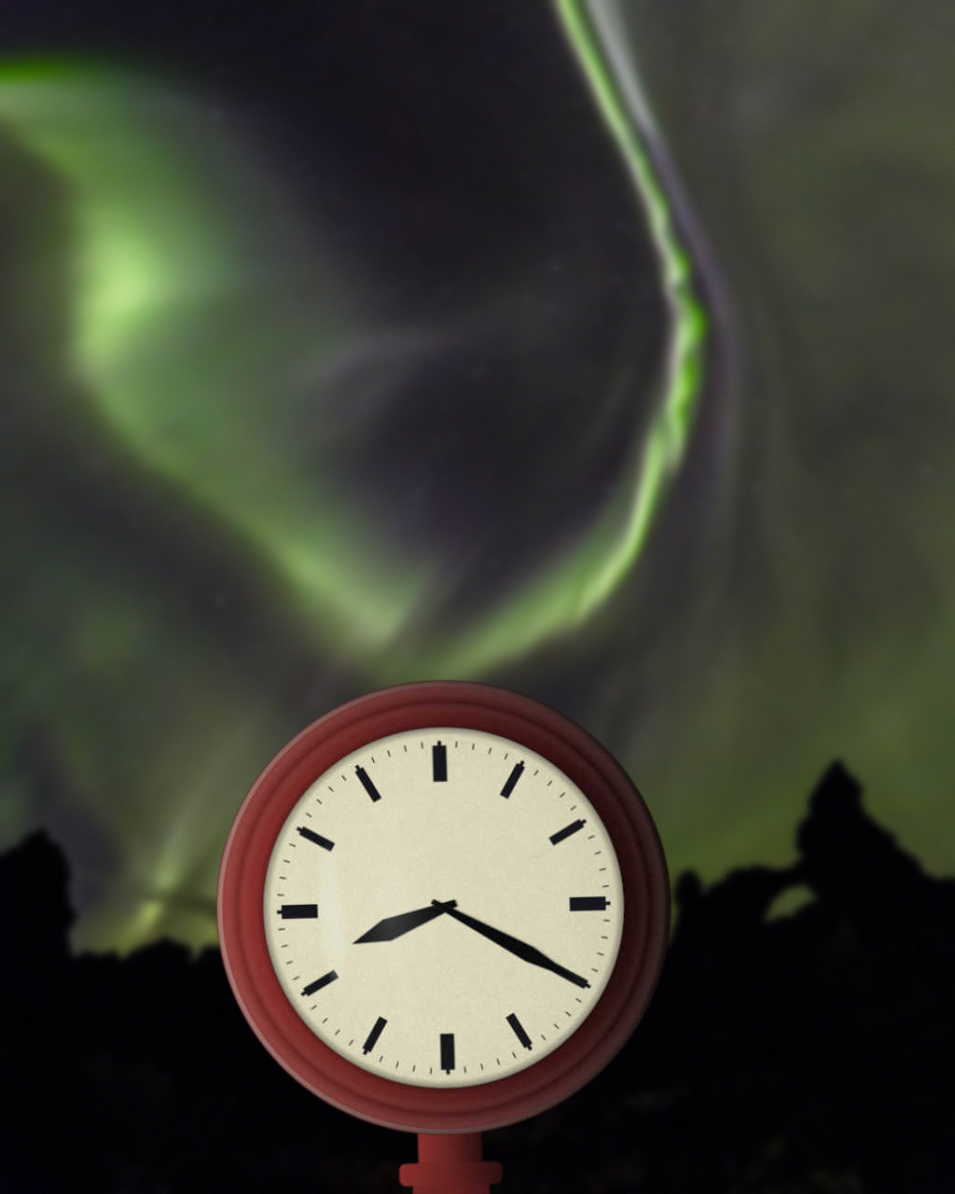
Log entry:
8 h 20 min
